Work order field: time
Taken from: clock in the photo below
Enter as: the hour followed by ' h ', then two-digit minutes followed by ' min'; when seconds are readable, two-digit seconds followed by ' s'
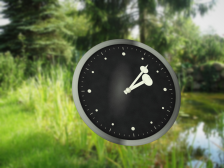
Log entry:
2 h 07 min
